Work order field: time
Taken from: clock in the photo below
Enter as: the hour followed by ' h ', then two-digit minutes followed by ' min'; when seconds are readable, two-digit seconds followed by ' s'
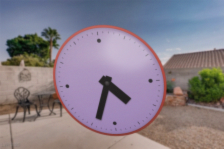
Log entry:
4 h 34 min
